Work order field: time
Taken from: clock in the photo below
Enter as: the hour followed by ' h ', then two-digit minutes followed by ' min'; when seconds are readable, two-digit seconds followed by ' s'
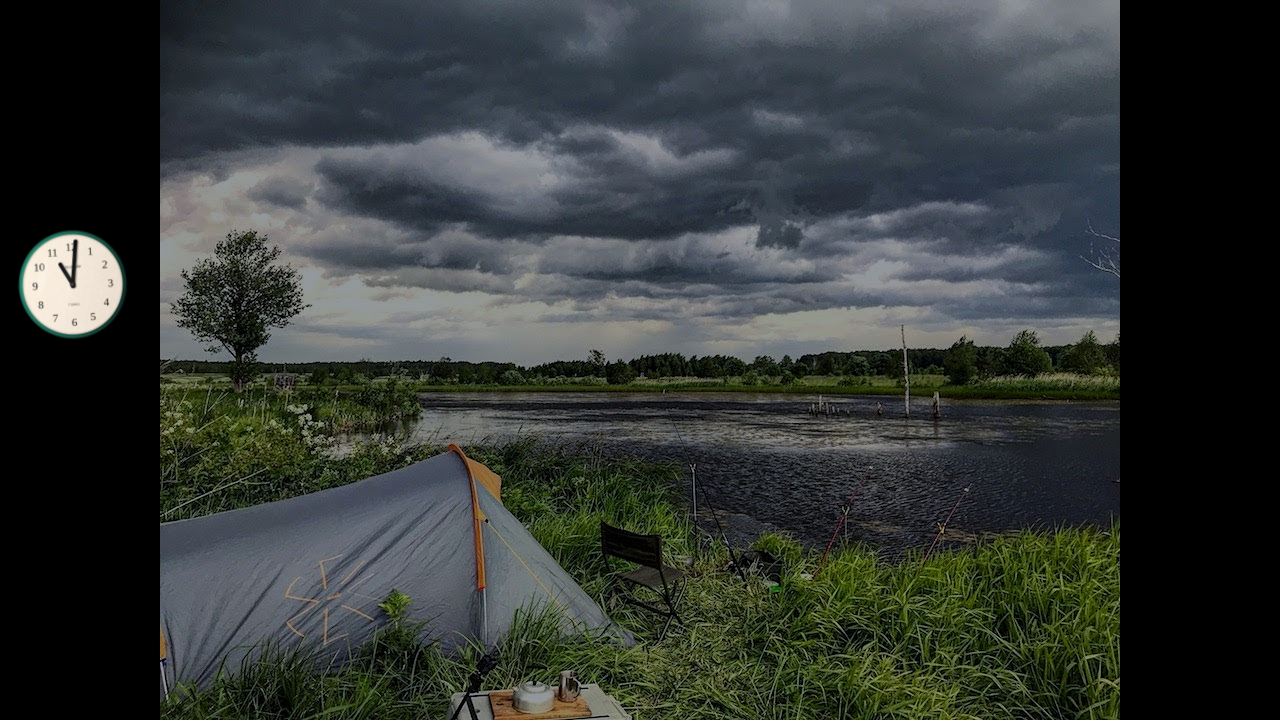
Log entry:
11 h 01 min
